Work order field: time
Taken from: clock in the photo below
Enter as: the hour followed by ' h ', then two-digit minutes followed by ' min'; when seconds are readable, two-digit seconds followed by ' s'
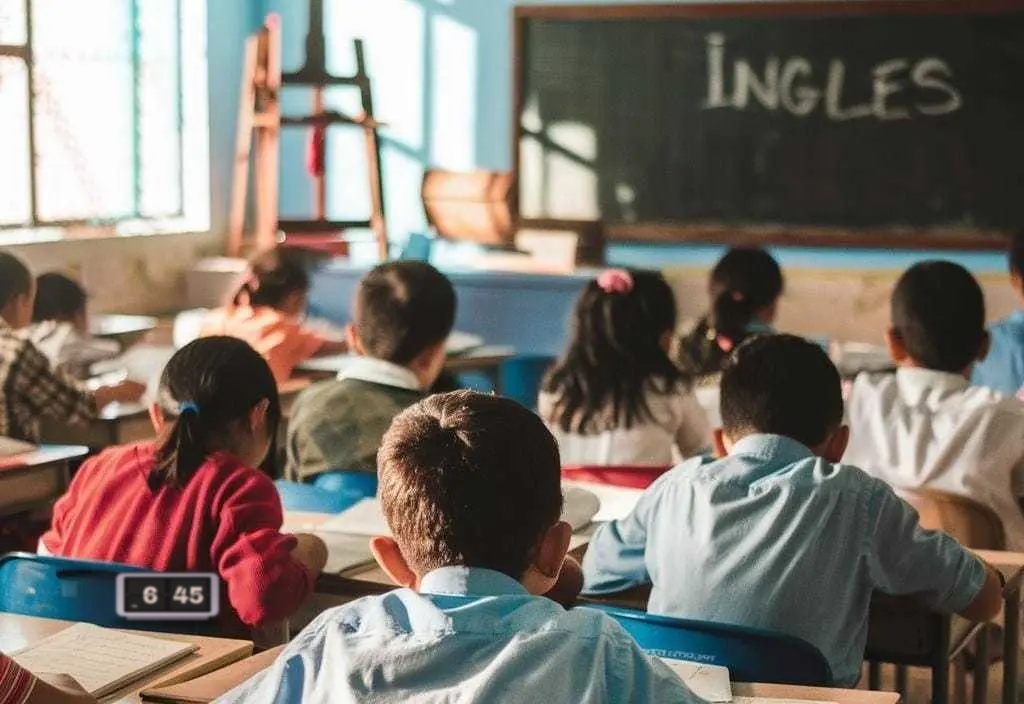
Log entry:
6 h 45 min
